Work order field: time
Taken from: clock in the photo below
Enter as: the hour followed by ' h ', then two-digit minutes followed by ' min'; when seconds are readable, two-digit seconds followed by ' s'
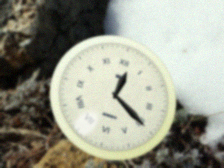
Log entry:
12 h 20 min
